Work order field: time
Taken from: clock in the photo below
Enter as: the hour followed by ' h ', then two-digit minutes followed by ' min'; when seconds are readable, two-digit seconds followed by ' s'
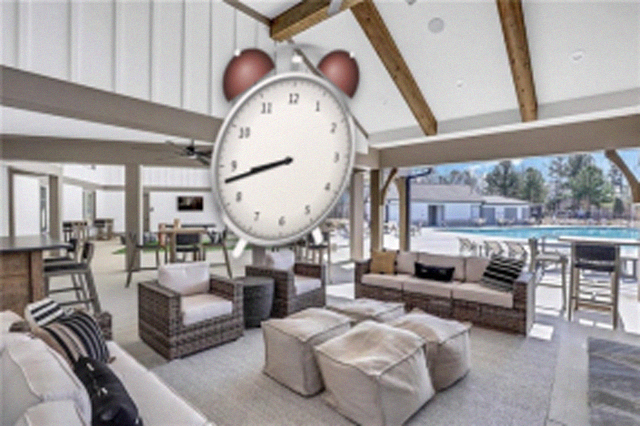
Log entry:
8 h 43 min
